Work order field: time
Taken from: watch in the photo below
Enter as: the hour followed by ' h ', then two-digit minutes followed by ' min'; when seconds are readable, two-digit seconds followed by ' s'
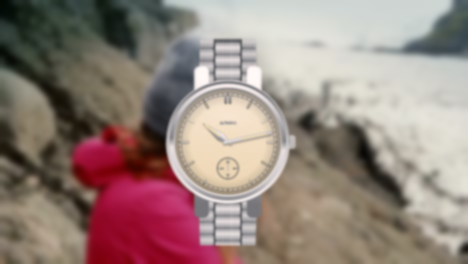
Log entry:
10 h 13 min
